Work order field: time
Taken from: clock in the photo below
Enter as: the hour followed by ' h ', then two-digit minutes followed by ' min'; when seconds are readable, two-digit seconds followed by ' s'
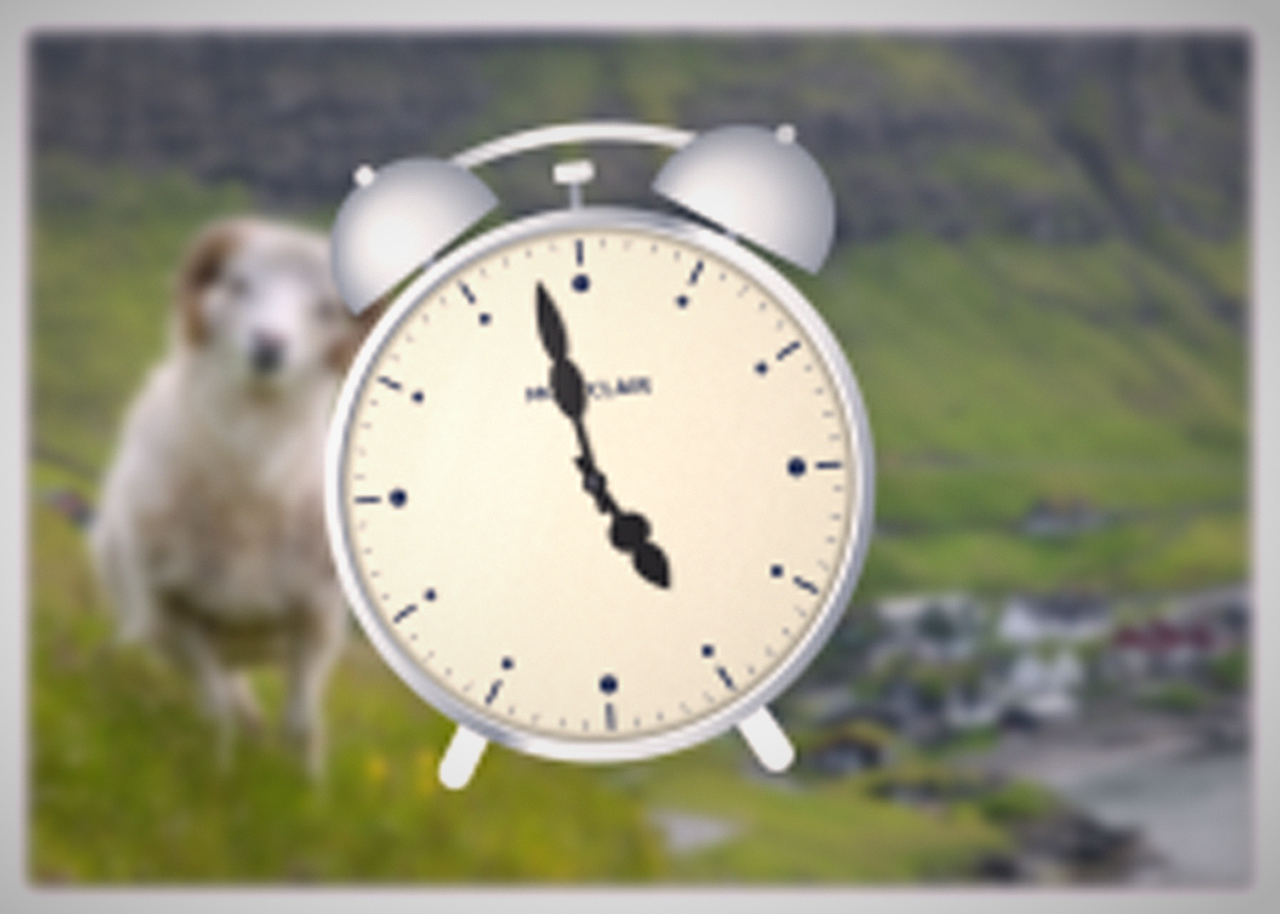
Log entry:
4 h 58 min
